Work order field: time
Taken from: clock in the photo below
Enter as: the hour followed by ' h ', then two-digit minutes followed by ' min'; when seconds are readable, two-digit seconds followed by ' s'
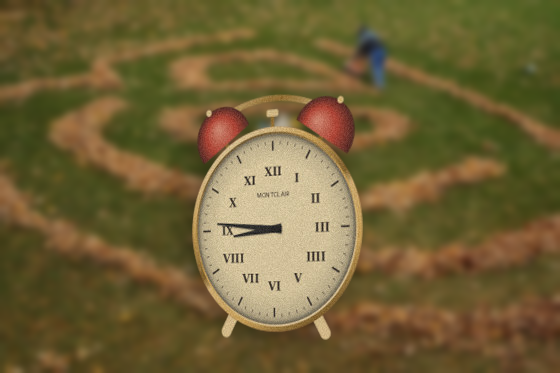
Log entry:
8 h 46 min
